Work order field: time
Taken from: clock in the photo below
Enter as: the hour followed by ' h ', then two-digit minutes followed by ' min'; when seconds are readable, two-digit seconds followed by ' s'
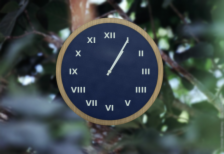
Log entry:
1 h 05 min
